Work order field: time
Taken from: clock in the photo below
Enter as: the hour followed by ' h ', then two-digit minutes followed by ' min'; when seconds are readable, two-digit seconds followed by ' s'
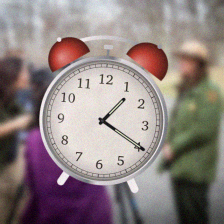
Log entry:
1 h 20 min
